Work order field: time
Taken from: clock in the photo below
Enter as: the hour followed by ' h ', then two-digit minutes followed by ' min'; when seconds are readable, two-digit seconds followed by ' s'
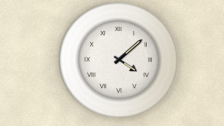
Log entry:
4 h 08 min
